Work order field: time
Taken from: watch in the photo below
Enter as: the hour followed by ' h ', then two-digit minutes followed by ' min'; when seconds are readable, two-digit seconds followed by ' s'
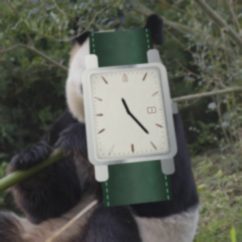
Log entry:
11 h 24 min
